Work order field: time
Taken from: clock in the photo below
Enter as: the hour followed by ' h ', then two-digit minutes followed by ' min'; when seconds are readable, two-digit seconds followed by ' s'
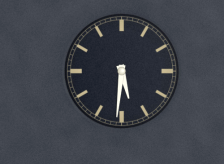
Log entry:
5 h 31 min
